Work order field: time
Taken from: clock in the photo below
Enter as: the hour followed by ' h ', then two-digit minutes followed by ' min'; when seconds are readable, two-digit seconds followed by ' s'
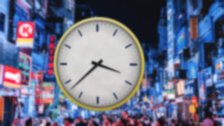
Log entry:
3 h 38 min
